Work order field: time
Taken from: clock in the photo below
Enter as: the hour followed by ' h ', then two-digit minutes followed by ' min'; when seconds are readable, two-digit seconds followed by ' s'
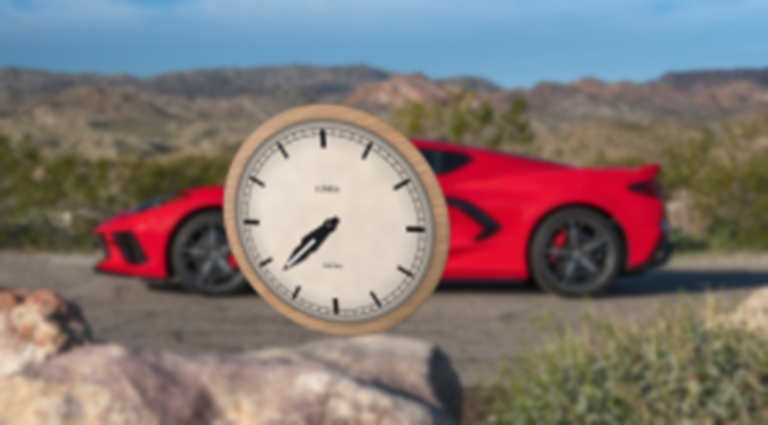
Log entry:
7 h 38 min
